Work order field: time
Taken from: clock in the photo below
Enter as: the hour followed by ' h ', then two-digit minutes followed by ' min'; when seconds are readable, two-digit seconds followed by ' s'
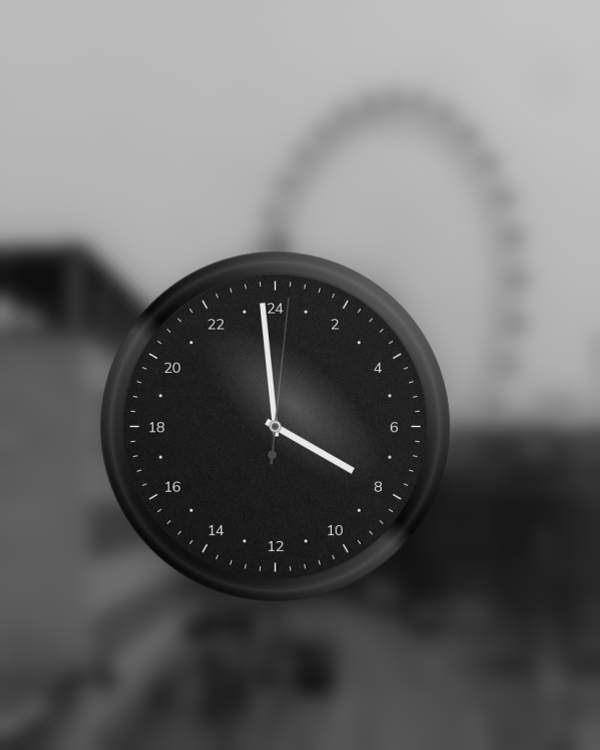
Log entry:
7 h 59 min 01 s
